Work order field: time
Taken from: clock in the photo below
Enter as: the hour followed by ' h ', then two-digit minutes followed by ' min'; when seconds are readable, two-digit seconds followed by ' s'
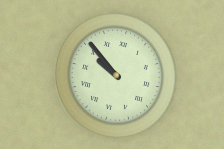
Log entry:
9 h 51 min
